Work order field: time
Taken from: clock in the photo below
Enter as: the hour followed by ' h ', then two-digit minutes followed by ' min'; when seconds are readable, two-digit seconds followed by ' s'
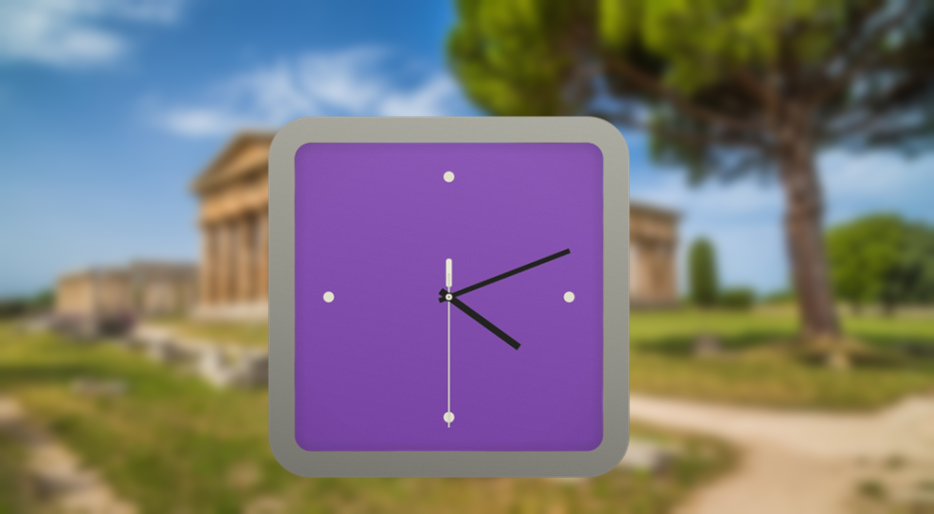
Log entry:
4 h 11 min 30 s
